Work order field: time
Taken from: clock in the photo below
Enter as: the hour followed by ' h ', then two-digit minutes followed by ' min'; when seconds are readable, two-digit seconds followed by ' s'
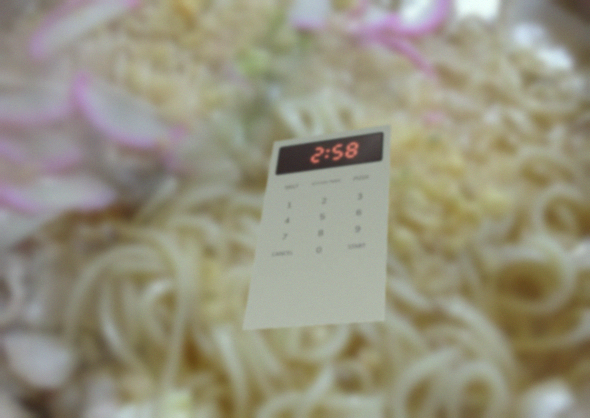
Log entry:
2 h 58 min
